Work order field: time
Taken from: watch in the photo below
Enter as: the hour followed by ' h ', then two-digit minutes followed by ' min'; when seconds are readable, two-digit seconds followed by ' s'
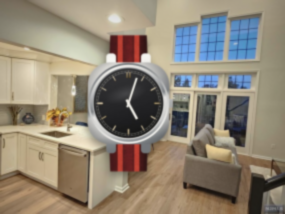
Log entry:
5 h 03 min
